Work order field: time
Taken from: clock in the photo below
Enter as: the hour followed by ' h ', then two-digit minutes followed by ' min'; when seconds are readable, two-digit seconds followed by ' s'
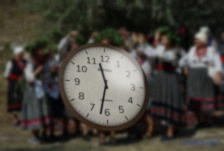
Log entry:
11 h 32 min
